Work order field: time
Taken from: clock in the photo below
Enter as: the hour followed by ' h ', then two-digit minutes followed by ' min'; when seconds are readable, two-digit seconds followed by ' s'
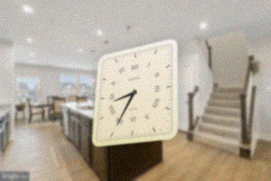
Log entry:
8 h 35 min
